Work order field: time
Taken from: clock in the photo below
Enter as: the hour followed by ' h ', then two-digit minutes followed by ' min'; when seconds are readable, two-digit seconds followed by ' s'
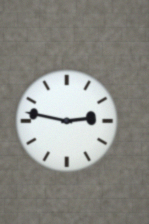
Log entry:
2 h 47 min
